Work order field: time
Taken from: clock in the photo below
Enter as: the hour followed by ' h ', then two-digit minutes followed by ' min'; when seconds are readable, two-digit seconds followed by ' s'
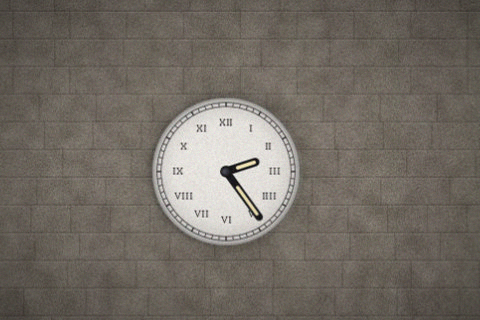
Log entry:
2 h 24 min
